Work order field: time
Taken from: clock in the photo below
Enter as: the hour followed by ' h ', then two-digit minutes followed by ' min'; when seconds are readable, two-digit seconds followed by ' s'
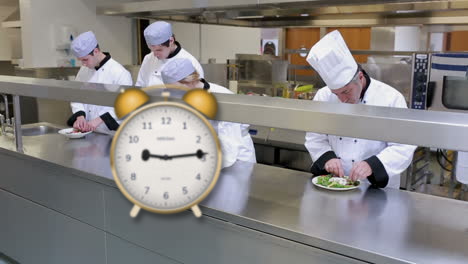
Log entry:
9 h 14 min
